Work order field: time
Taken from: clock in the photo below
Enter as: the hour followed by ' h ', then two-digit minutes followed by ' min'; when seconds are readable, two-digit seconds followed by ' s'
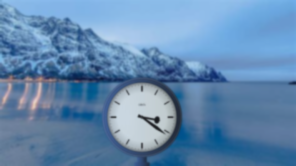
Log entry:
3 h 21 min
